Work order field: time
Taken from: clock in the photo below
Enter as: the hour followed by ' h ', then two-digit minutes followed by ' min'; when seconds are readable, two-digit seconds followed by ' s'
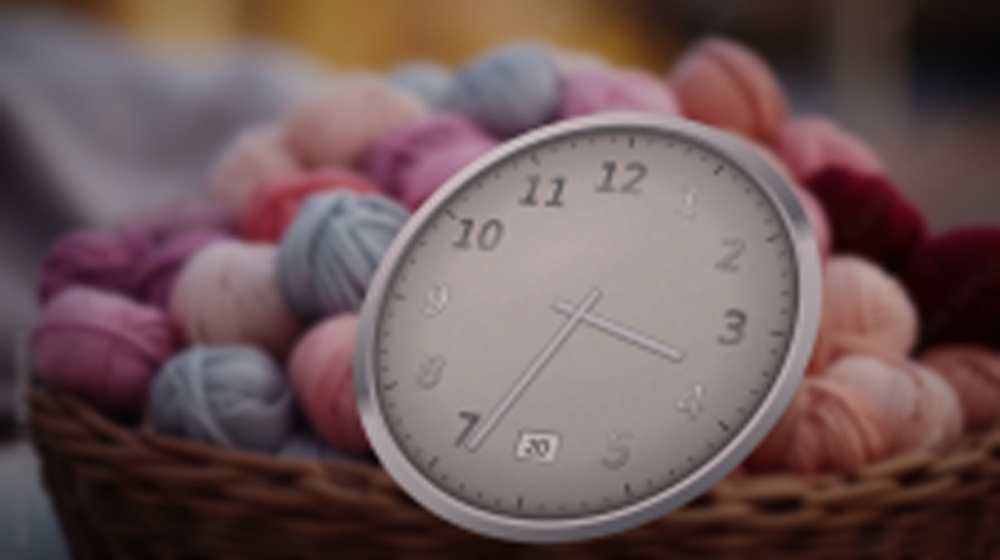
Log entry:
3 h 34 min
